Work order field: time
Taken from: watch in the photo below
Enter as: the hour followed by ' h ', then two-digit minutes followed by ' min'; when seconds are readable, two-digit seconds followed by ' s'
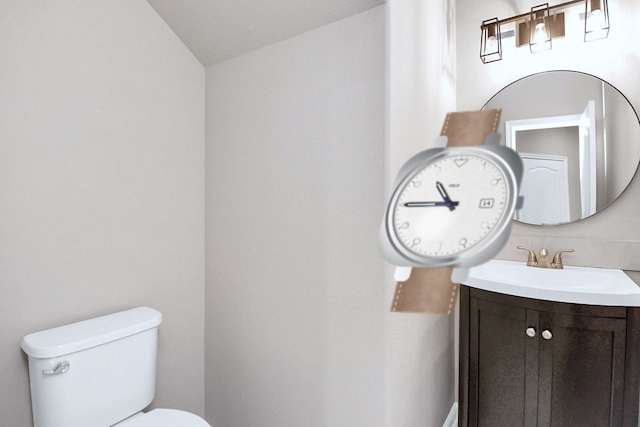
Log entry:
10 h 45 min
